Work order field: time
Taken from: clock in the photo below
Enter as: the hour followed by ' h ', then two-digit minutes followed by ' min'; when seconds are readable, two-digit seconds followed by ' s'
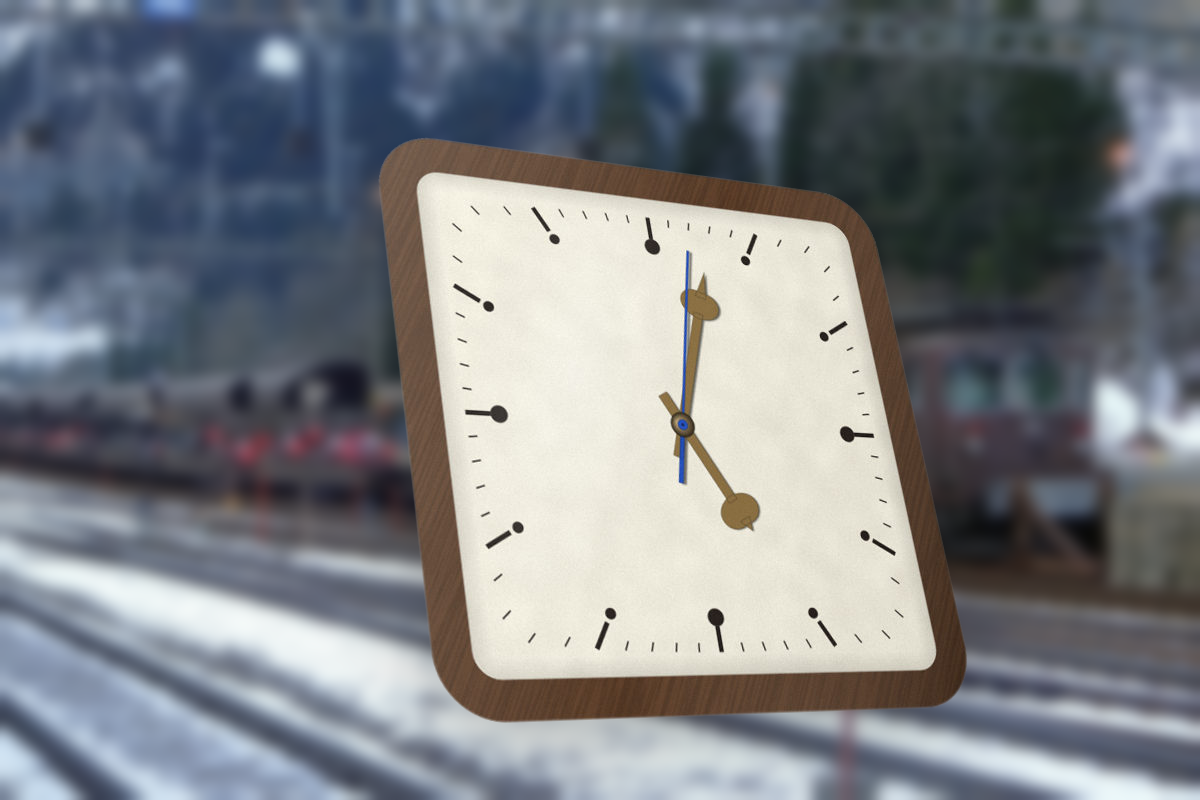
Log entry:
5 h 03 min 02 s
